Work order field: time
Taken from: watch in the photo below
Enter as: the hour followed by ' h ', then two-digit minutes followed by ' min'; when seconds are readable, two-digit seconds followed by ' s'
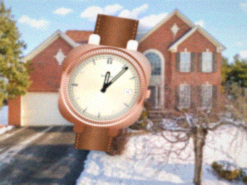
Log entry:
12 h 06 min
